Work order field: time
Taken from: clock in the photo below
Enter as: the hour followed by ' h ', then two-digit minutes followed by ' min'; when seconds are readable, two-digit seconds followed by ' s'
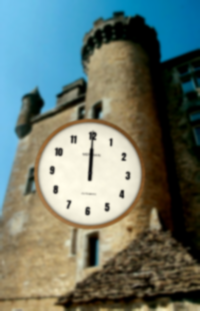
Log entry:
12 h 00 min
